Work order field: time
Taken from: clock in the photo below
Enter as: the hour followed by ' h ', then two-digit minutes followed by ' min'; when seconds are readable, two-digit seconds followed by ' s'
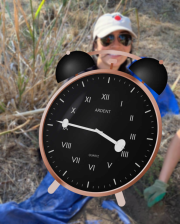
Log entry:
3 h 46 min
